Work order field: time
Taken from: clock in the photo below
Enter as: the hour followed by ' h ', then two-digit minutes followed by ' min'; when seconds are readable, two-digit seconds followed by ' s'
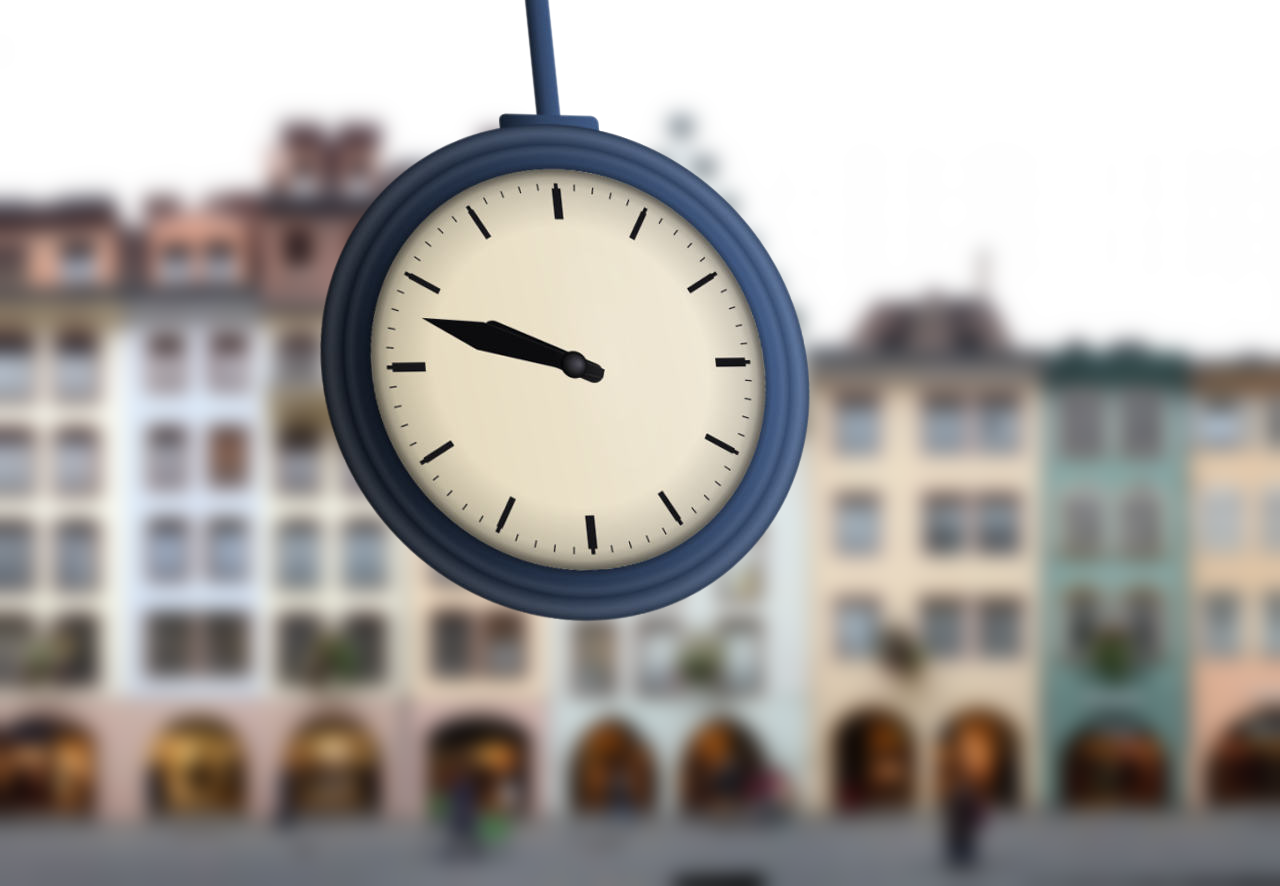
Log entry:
9 h 48 min
